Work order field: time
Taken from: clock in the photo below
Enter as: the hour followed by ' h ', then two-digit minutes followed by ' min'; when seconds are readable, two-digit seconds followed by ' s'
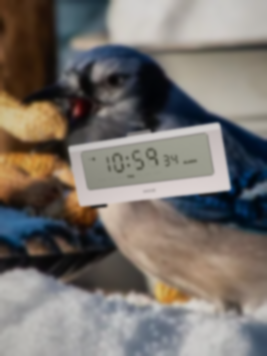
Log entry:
10 h 59 min
